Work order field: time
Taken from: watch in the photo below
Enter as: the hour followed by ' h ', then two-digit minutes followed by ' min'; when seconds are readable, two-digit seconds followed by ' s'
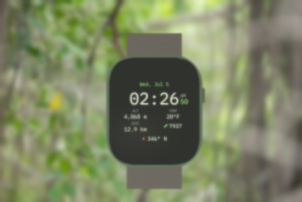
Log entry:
2 h 26 min
